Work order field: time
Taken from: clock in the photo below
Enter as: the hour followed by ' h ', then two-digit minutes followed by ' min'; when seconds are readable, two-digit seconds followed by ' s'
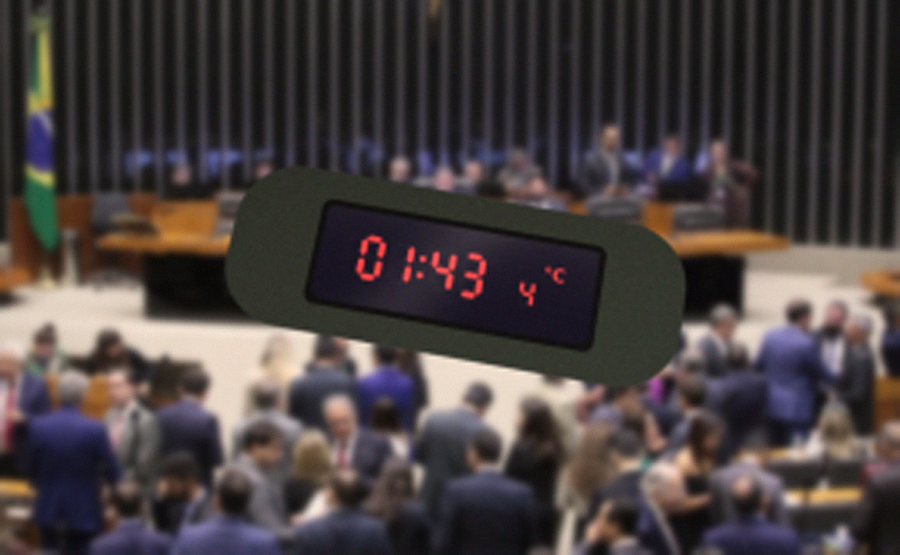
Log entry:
1 h 43 min
